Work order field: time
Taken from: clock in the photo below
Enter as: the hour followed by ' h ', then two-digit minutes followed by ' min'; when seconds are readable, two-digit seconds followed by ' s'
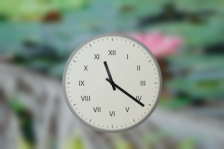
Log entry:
11 h 21 min
